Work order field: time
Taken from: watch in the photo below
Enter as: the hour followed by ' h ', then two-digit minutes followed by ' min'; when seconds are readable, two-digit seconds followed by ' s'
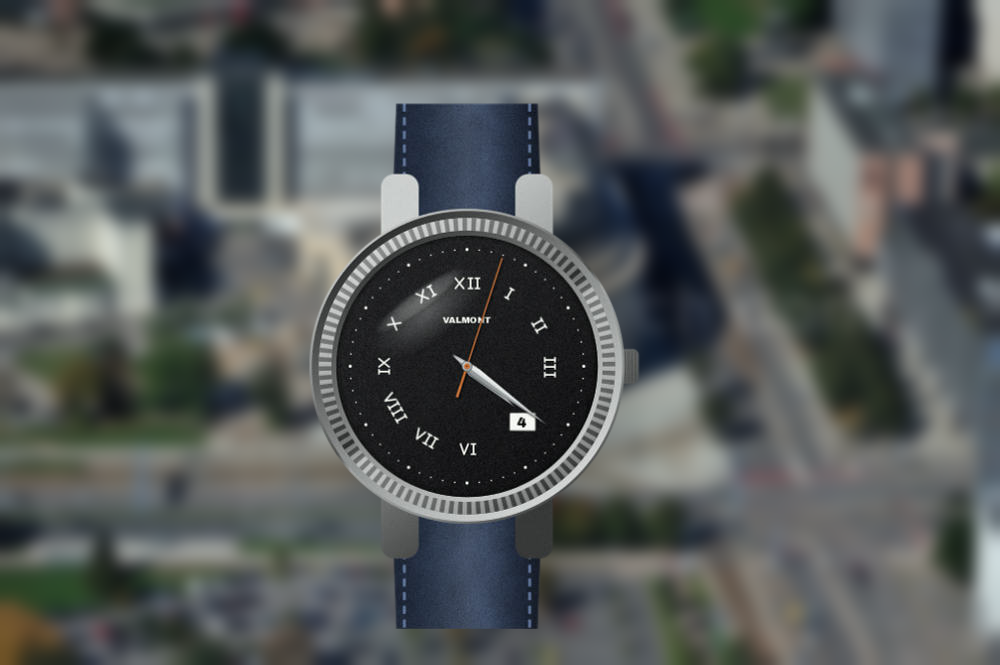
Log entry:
4 h 21 min 03 s
